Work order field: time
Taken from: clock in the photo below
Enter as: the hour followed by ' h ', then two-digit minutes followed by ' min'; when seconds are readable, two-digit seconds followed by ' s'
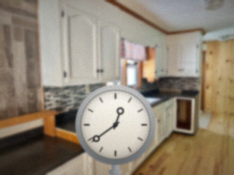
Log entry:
12 h 39 min
